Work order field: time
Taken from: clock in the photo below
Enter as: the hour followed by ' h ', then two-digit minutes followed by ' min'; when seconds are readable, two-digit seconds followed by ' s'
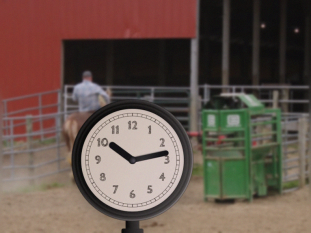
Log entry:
10 h 13 min
